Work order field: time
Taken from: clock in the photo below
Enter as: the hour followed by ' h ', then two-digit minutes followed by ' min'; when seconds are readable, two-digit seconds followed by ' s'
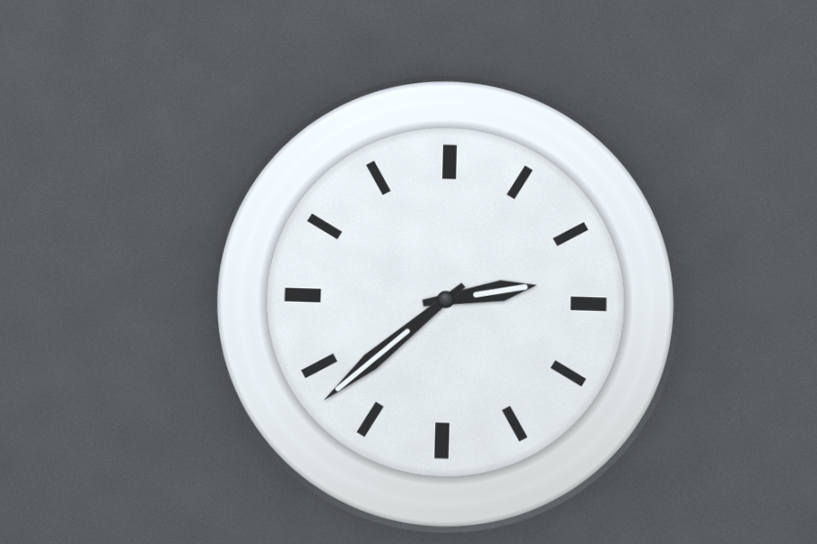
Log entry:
2 h 38 min
